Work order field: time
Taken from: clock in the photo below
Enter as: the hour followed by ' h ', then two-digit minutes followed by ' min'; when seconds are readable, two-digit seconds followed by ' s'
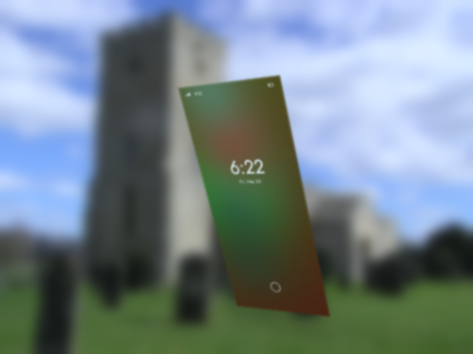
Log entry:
6 h 22 min
